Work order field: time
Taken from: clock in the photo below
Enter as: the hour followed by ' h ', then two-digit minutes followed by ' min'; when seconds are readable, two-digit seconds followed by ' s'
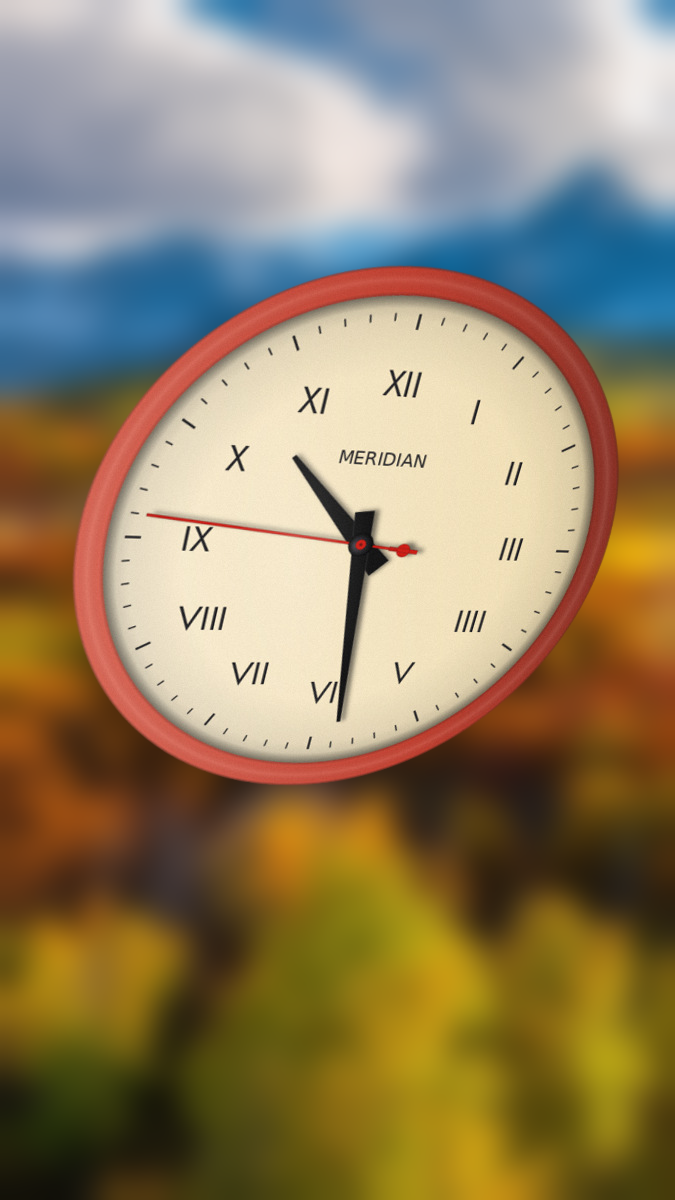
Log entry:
10 h 28 min 46 s
